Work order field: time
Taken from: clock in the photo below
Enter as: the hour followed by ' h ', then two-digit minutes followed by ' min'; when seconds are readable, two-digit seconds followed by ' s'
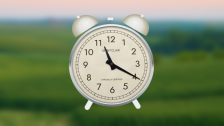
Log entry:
11 h 20 min
